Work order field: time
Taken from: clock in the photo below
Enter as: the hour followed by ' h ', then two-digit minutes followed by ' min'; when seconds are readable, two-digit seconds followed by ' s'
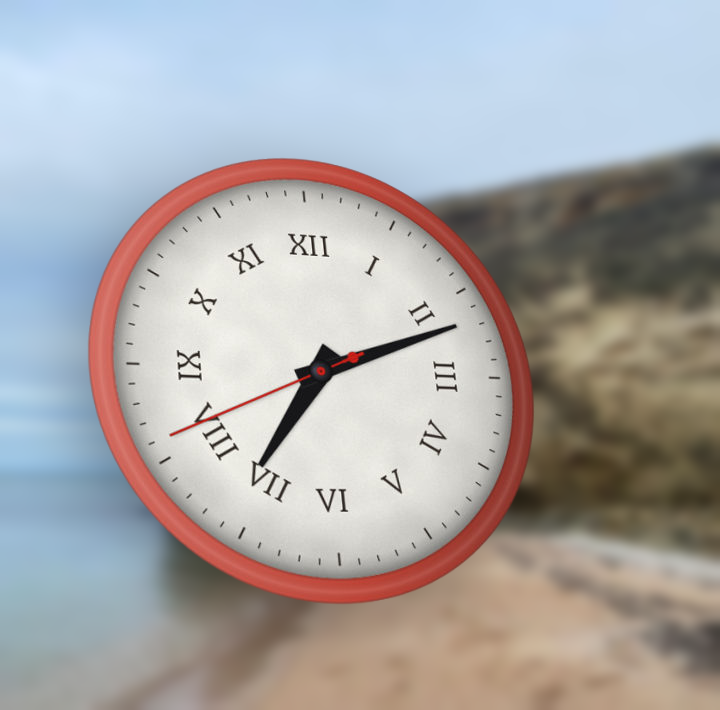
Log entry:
7 h 11 min 41 s
